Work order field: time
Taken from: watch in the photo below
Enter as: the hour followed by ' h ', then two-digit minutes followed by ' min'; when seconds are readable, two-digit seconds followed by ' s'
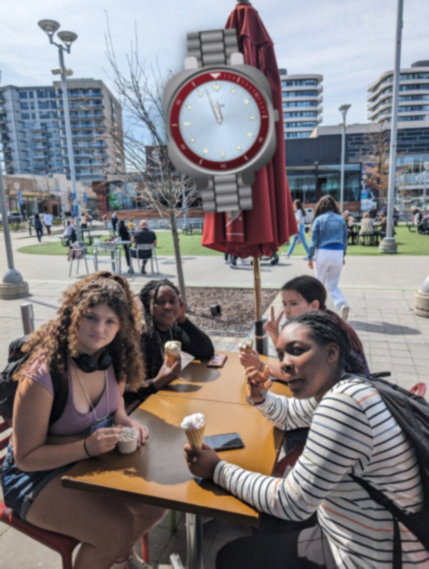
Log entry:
11 h 57 min
